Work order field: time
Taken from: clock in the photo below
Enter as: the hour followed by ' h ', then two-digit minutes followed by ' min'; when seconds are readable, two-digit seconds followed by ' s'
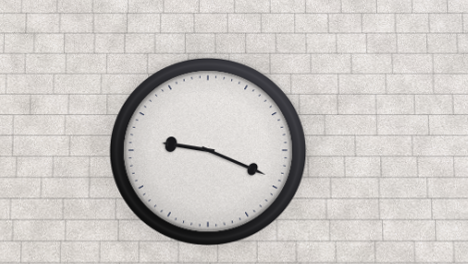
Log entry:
9 h 19 min
